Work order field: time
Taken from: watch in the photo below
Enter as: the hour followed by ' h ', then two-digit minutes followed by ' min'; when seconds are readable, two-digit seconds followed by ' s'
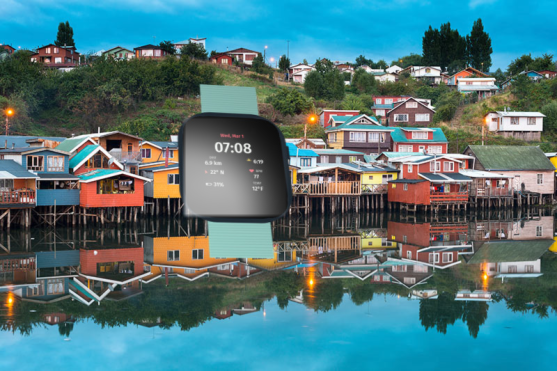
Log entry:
7 h 08 min
